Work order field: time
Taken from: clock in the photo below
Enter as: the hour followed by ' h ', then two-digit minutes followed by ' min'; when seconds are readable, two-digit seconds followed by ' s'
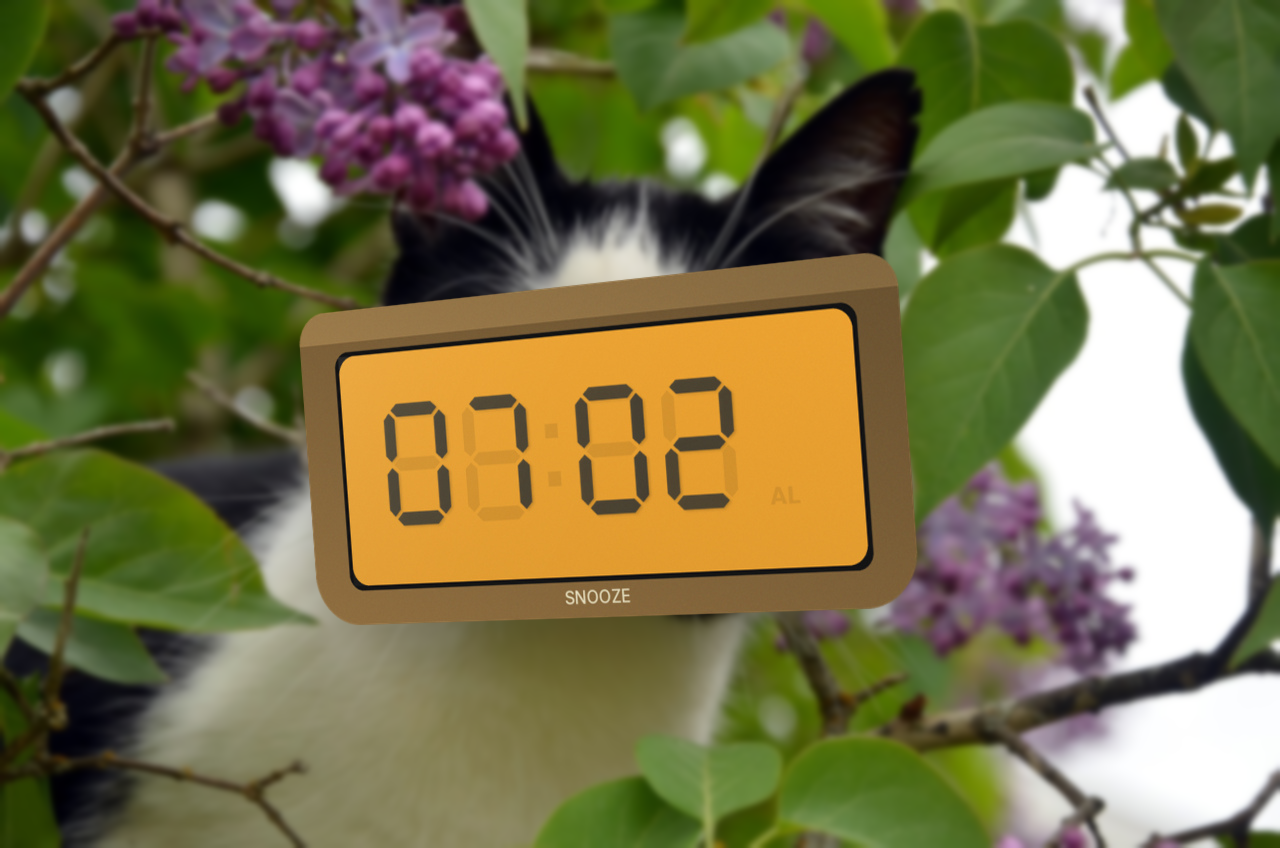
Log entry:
7 h 02 min
